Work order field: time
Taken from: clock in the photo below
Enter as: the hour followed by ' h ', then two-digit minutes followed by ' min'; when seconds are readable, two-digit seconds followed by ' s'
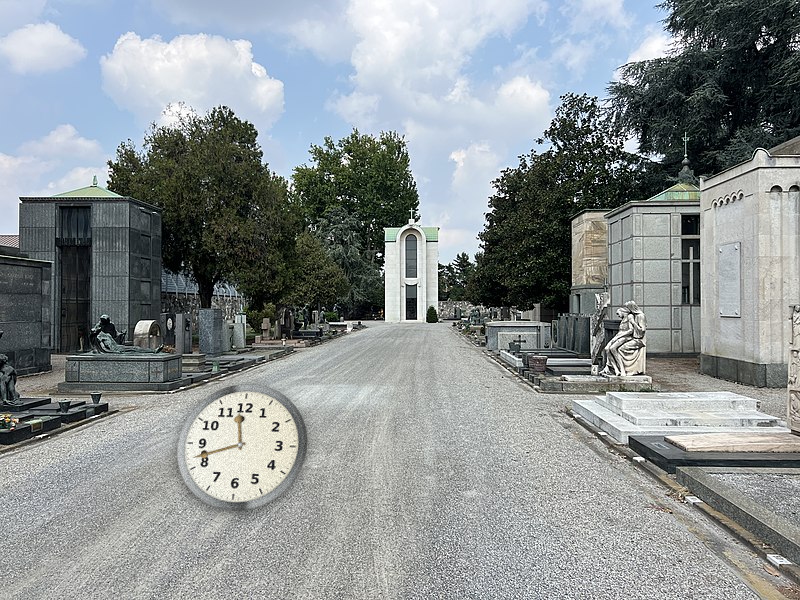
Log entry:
11 h 42 min
